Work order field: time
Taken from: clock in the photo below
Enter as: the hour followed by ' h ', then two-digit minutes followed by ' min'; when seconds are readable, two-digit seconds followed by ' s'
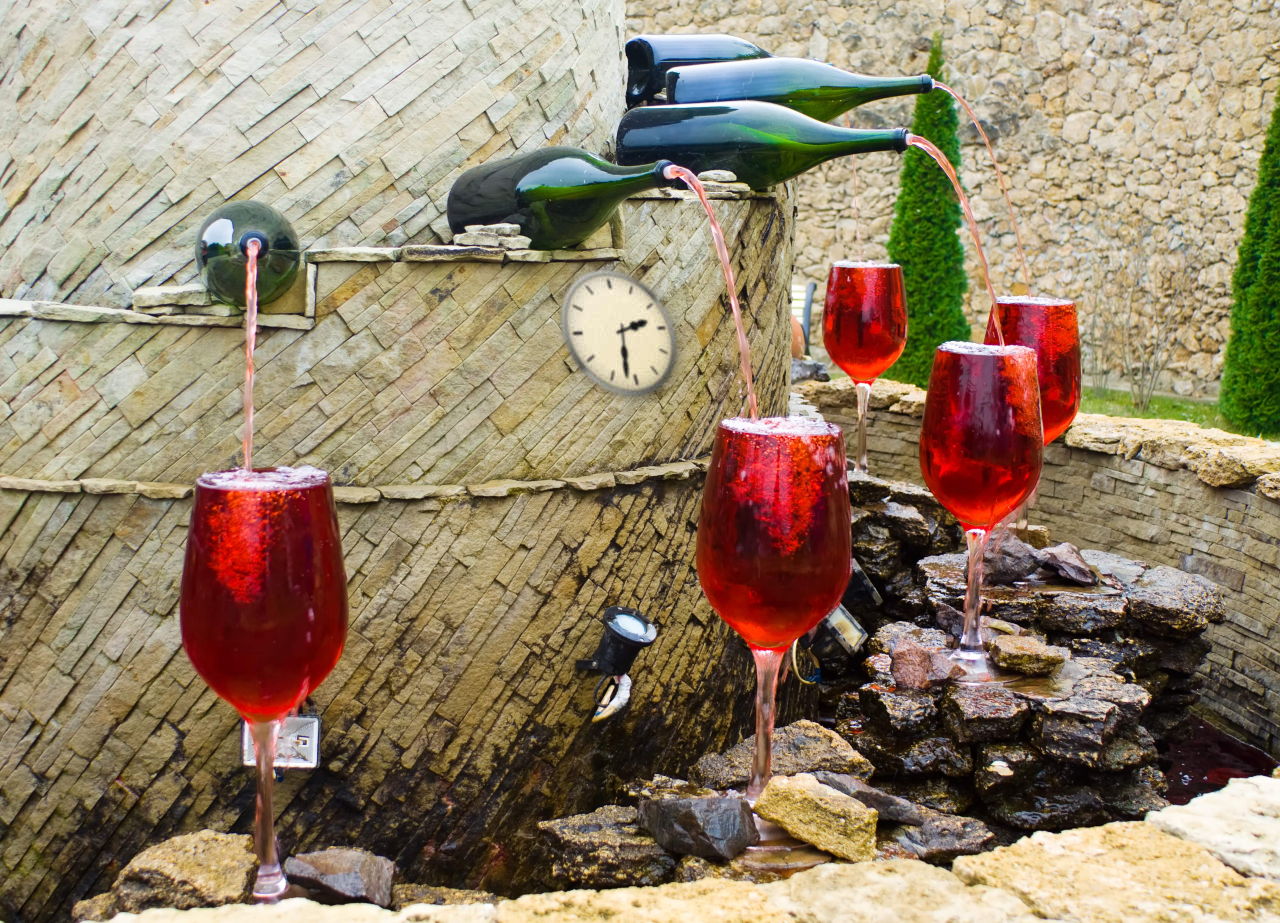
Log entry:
2 h 32 min
